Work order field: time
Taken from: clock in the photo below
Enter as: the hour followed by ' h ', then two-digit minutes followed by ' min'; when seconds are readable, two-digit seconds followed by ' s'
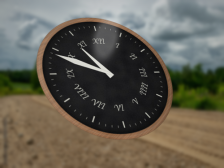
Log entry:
10 h 49 min
